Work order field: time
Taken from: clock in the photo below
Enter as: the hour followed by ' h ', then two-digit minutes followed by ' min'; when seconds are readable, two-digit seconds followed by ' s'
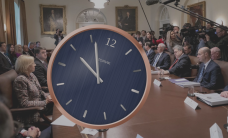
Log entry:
9 h 56 min
